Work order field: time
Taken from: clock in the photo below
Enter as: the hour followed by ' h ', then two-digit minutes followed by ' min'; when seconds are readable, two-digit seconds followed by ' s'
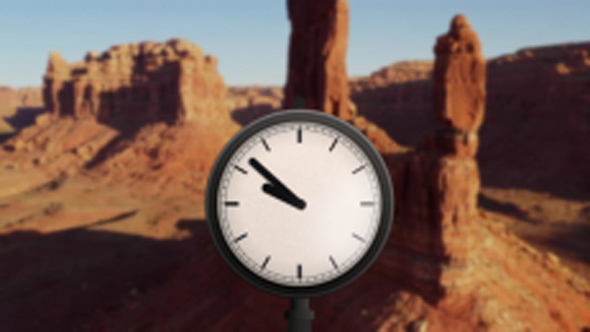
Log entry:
9 h 52 min
